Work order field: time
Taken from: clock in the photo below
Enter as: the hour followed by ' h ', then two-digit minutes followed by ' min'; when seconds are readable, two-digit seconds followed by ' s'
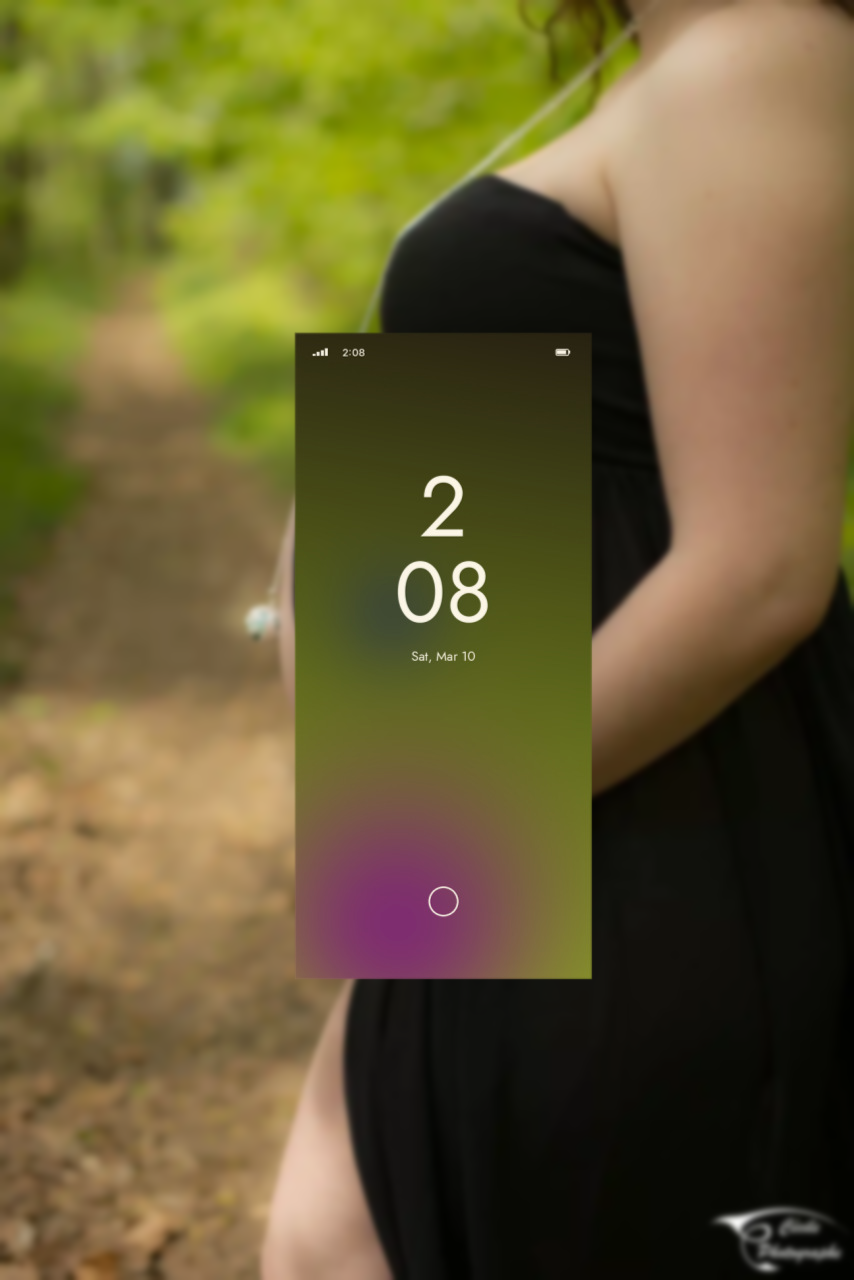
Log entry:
2 h 08 min
